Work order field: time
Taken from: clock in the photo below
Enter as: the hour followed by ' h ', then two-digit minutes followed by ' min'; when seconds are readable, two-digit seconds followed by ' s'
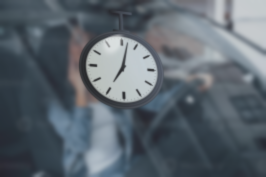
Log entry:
7 h 02 min
